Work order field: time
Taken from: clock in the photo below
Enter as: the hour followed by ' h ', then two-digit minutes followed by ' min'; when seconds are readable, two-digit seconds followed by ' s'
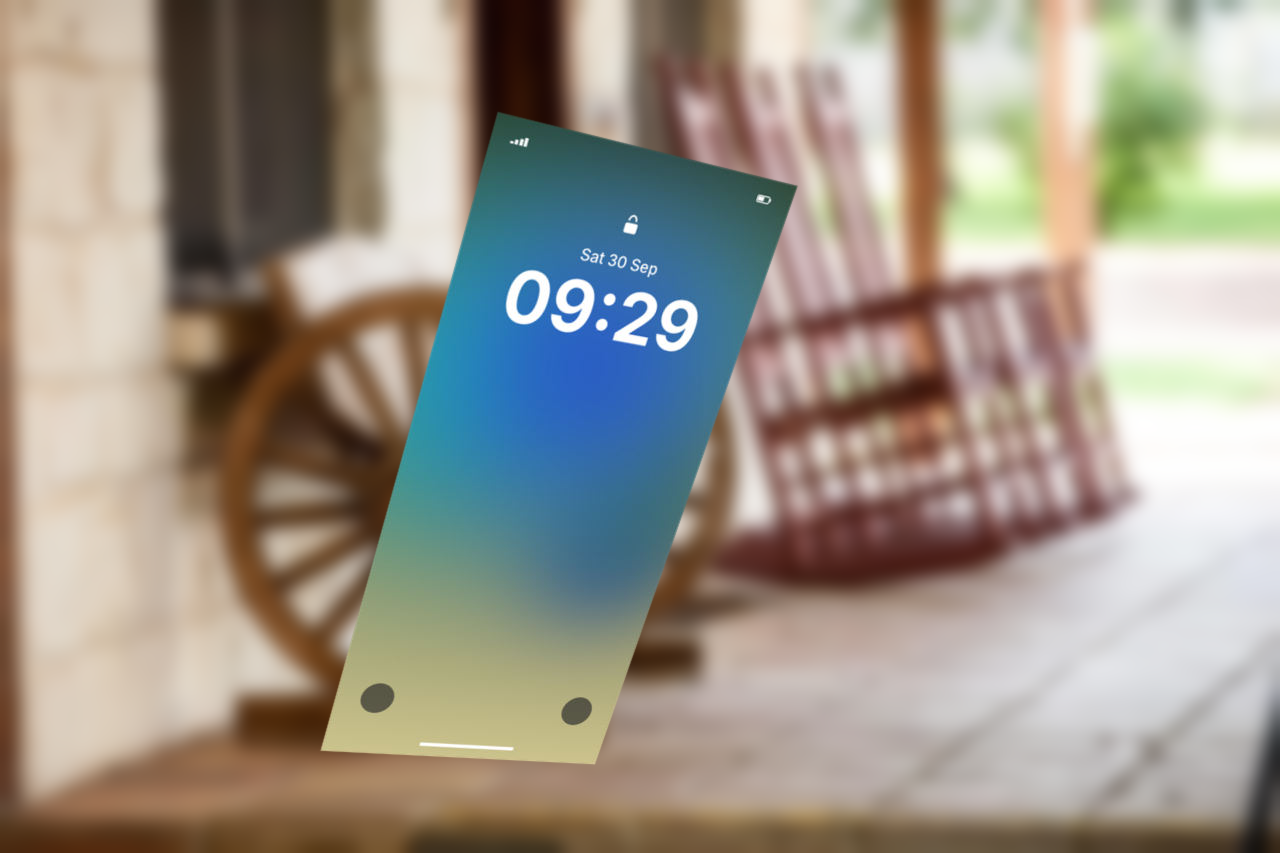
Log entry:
9 h 29 min
